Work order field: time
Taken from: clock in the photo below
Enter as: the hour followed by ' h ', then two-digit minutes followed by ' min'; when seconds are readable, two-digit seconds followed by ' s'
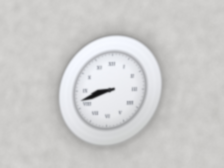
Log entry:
8 h 42 min
